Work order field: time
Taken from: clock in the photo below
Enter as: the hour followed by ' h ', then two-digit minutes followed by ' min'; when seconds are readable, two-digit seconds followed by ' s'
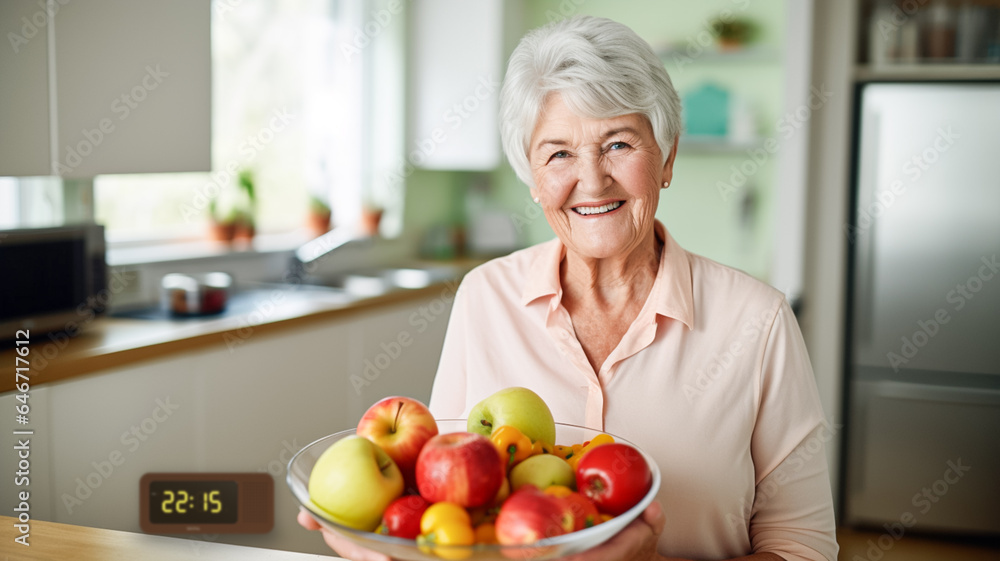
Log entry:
22 h 15 min
